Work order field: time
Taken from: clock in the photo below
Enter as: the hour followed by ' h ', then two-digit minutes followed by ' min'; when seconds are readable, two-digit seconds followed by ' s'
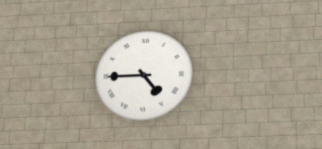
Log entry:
4 h 45 min
